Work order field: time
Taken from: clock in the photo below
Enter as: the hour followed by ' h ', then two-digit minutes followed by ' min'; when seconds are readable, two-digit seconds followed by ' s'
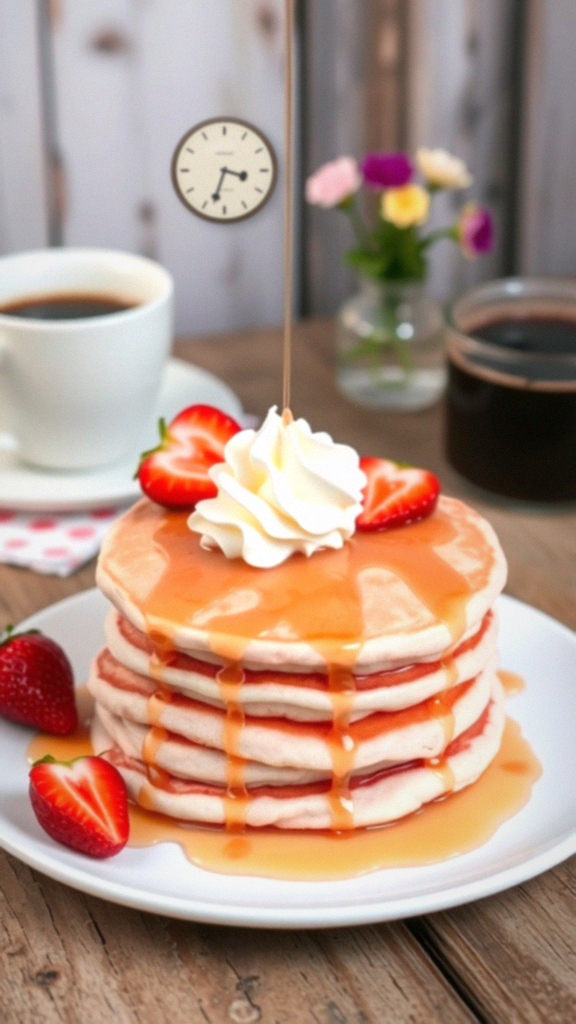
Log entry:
3 h 33 min
